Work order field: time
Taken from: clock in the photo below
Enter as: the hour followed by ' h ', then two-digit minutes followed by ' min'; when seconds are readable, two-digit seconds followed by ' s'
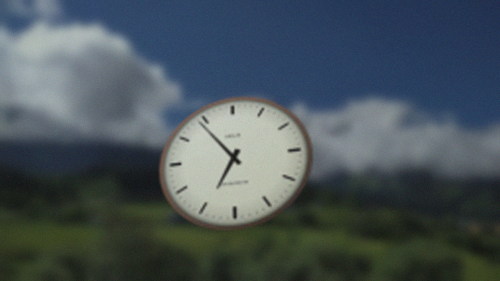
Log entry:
6 h 54 min
